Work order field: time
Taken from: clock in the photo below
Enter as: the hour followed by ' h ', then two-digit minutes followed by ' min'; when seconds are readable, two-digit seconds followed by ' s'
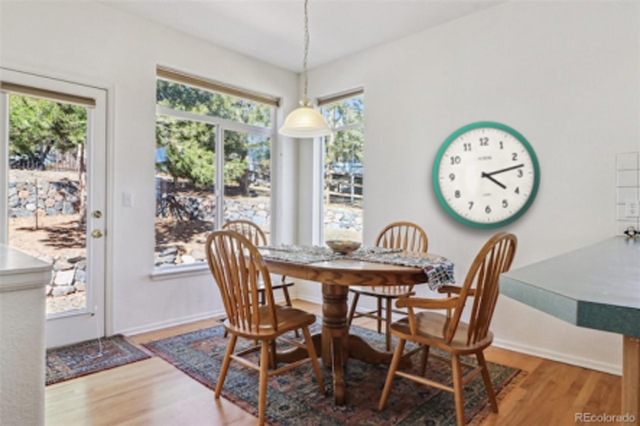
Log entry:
4 h 13 min
